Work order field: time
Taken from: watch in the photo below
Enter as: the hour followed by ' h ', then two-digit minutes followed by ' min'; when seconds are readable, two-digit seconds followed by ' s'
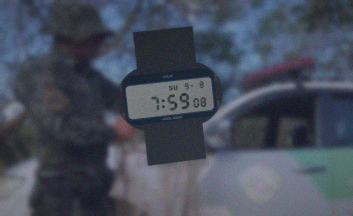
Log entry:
7 h 59 min 08 s
